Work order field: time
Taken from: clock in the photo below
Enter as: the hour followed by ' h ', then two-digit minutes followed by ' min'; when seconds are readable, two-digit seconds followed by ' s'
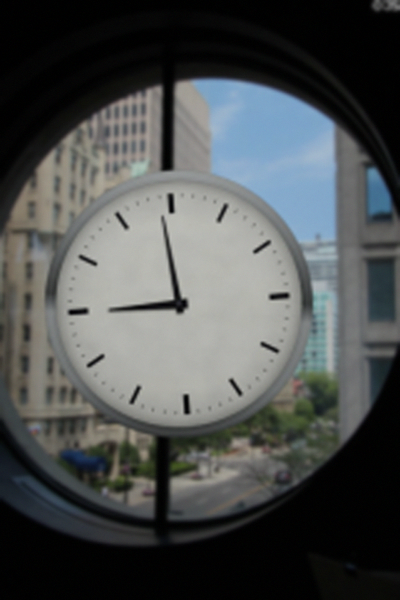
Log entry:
8 h 59 min
